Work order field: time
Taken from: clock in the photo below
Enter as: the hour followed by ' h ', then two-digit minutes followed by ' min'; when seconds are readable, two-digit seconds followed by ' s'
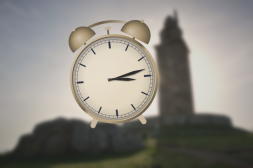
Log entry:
3 h 13 min
